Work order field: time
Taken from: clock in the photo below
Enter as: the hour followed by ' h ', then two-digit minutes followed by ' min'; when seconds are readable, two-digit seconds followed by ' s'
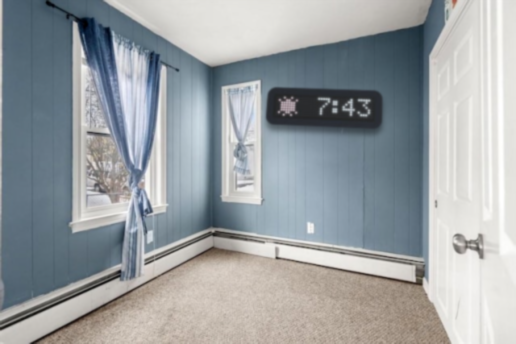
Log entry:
7 h 43 min
